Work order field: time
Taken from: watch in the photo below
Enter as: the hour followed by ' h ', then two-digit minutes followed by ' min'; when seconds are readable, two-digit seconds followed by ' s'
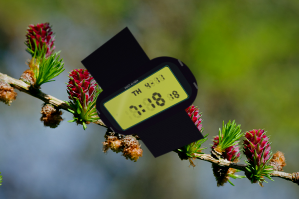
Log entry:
7 h 18 min 18 s
